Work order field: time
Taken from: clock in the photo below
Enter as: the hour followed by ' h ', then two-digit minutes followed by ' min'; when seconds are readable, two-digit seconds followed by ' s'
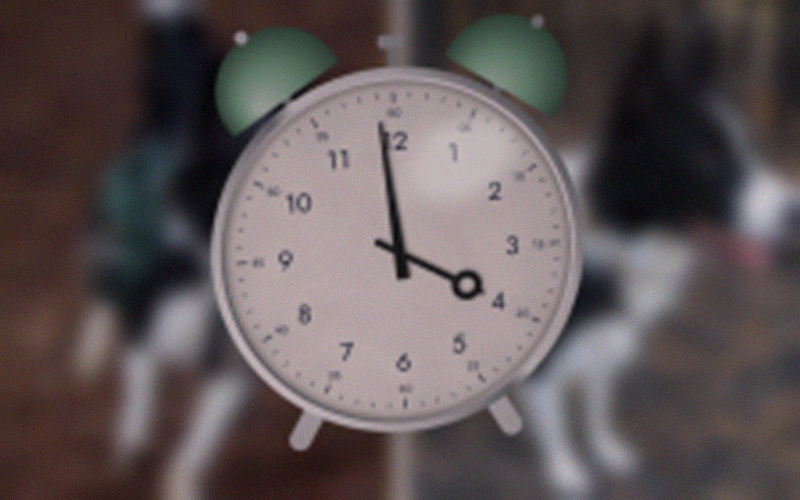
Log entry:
3 h 59 min
